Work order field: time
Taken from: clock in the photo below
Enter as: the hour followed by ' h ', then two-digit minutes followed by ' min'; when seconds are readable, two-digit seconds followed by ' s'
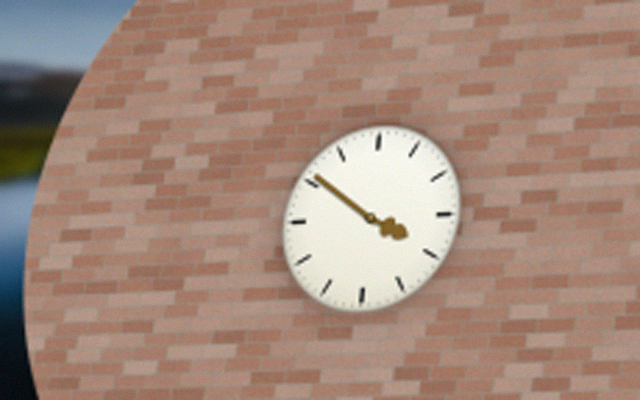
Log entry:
3 h 51 min
